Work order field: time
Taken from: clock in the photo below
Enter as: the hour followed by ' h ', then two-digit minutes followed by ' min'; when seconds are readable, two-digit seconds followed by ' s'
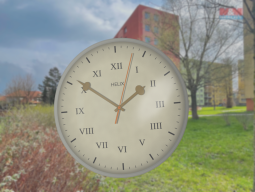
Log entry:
1 h 51 min 03 s
